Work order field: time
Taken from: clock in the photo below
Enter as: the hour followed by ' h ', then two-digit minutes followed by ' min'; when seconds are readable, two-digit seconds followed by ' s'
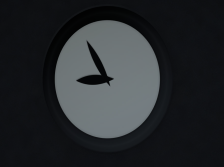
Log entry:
8 h 55 min
